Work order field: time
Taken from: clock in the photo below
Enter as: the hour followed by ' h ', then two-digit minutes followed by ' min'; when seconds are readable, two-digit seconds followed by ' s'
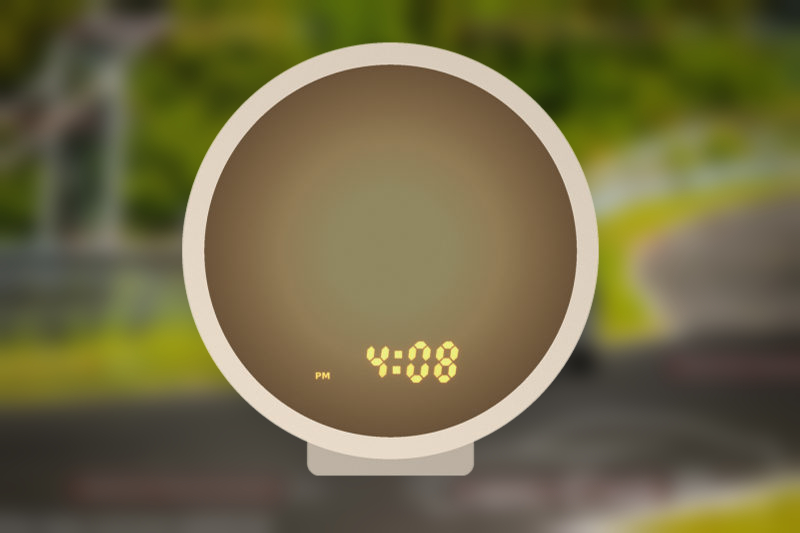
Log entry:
4 h 08 min
